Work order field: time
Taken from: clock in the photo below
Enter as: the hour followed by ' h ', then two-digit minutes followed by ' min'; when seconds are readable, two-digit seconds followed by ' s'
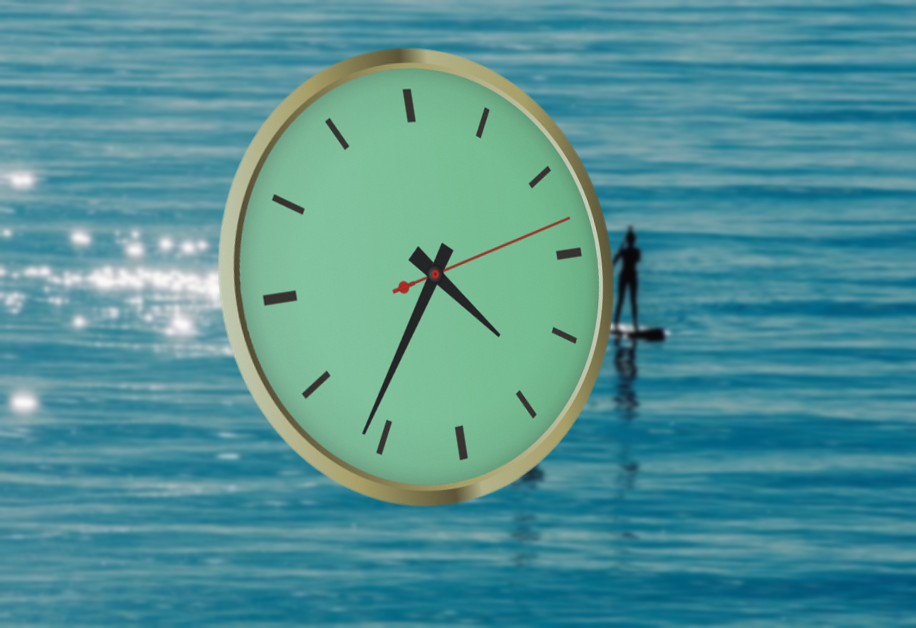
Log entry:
4 h 36 min 13 s
